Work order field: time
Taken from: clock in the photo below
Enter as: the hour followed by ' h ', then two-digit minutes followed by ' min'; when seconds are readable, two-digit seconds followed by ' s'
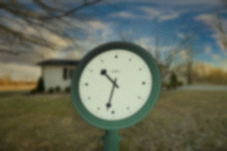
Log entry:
10 h 32 min
